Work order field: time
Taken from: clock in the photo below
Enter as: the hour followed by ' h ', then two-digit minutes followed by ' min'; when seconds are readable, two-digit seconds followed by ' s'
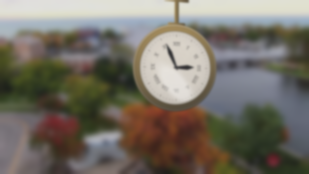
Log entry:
2 h 56 min
